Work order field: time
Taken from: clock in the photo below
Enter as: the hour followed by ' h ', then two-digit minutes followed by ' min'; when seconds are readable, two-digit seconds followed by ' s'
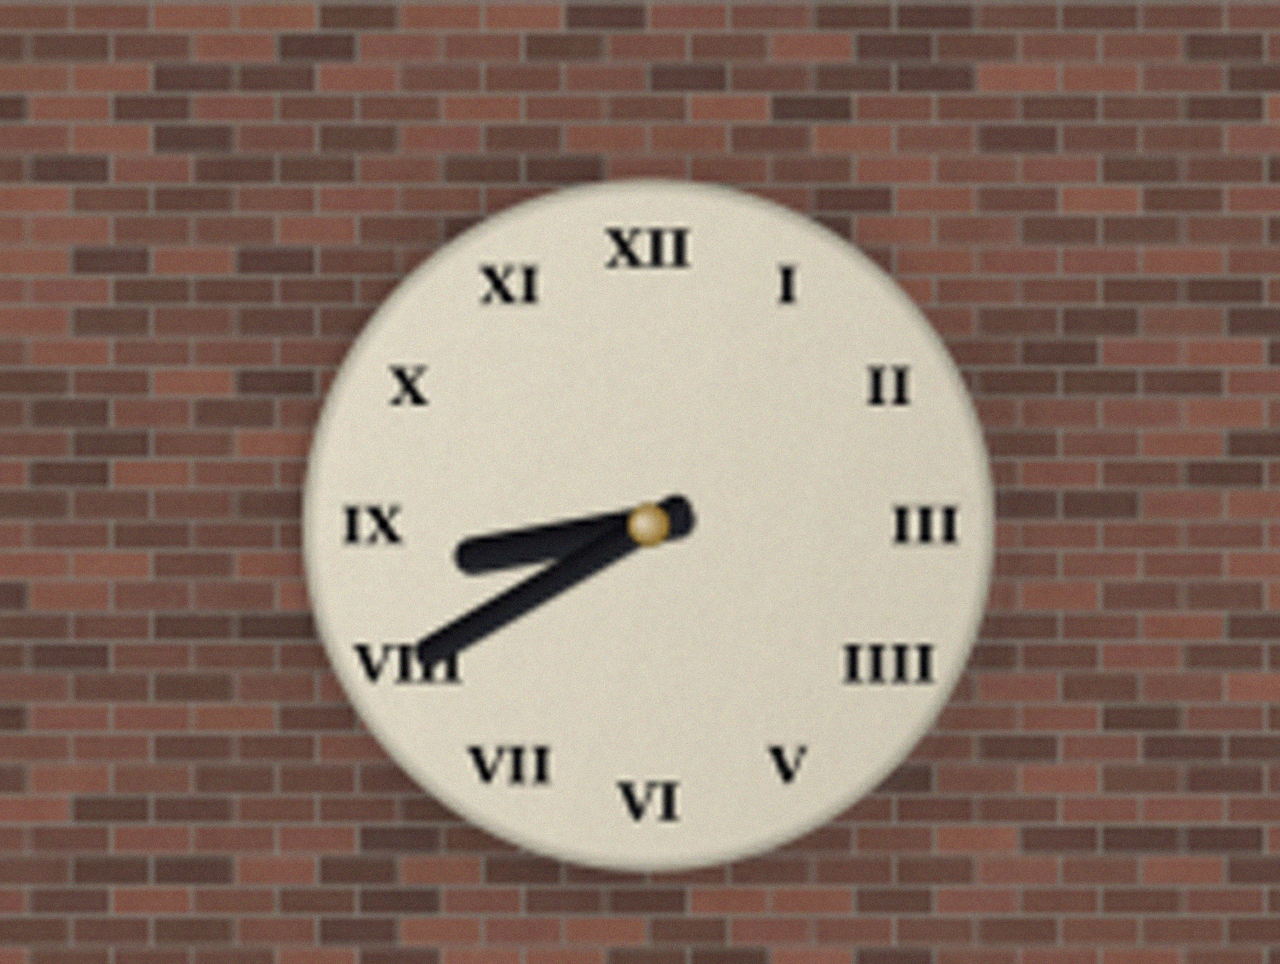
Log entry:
8 h 40 min
